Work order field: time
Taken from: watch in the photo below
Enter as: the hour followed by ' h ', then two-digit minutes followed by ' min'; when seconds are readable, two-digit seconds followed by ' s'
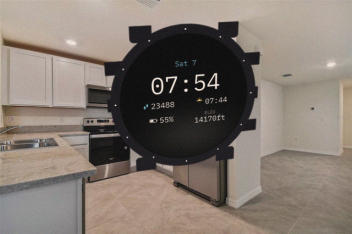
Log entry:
7 h 54 min
